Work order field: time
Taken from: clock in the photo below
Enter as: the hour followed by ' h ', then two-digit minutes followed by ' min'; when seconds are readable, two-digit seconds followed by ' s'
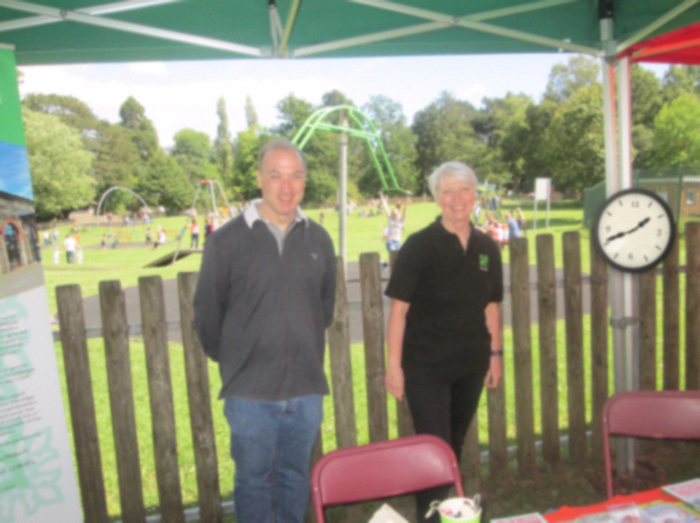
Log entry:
1 h 41 min
